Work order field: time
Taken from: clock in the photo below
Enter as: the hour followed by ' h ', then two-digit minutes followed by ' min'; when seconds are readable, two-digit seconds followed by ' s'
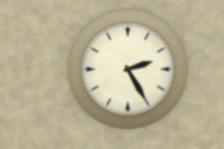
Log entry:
2 h 25 min
